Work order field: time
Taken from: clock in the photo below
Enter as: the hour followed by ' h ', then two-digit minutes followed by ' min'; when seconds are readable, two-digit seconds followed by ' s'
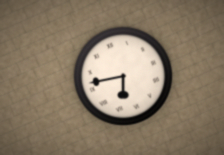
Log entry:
6 h 47 min
